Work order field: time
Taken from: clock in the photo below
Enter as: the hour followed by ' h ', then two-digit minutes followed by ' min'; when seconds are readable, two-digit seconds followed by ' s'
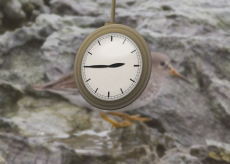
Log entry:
2 h 45 min
